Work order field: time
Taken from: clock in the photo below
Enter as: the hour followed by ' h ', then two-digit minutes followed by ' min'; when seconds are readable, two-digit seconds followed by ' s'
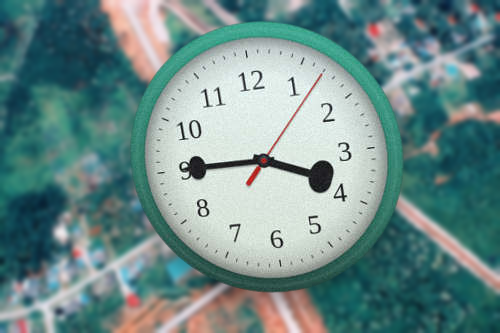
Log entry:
3 h 45 min 07 s
